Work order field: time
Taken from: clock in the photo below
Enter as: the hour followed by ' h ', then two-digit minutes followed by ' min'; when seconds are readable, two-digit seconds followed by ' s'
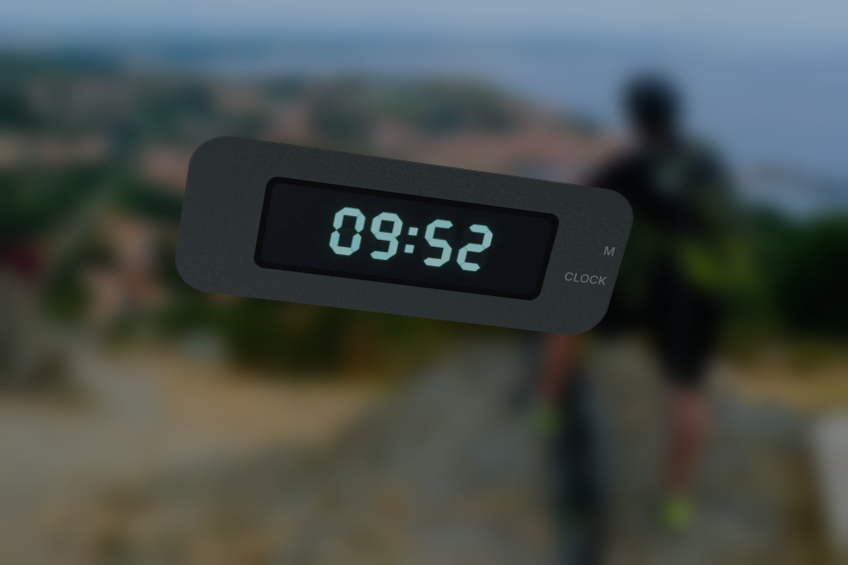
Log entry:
9 h 52 min
